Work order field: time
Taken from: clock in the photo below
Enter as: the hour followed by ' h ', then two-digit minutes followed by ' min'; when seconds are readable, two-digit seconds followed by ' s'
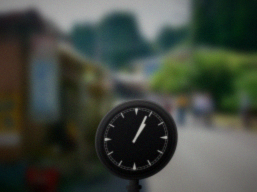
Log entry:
1 h 04 min
